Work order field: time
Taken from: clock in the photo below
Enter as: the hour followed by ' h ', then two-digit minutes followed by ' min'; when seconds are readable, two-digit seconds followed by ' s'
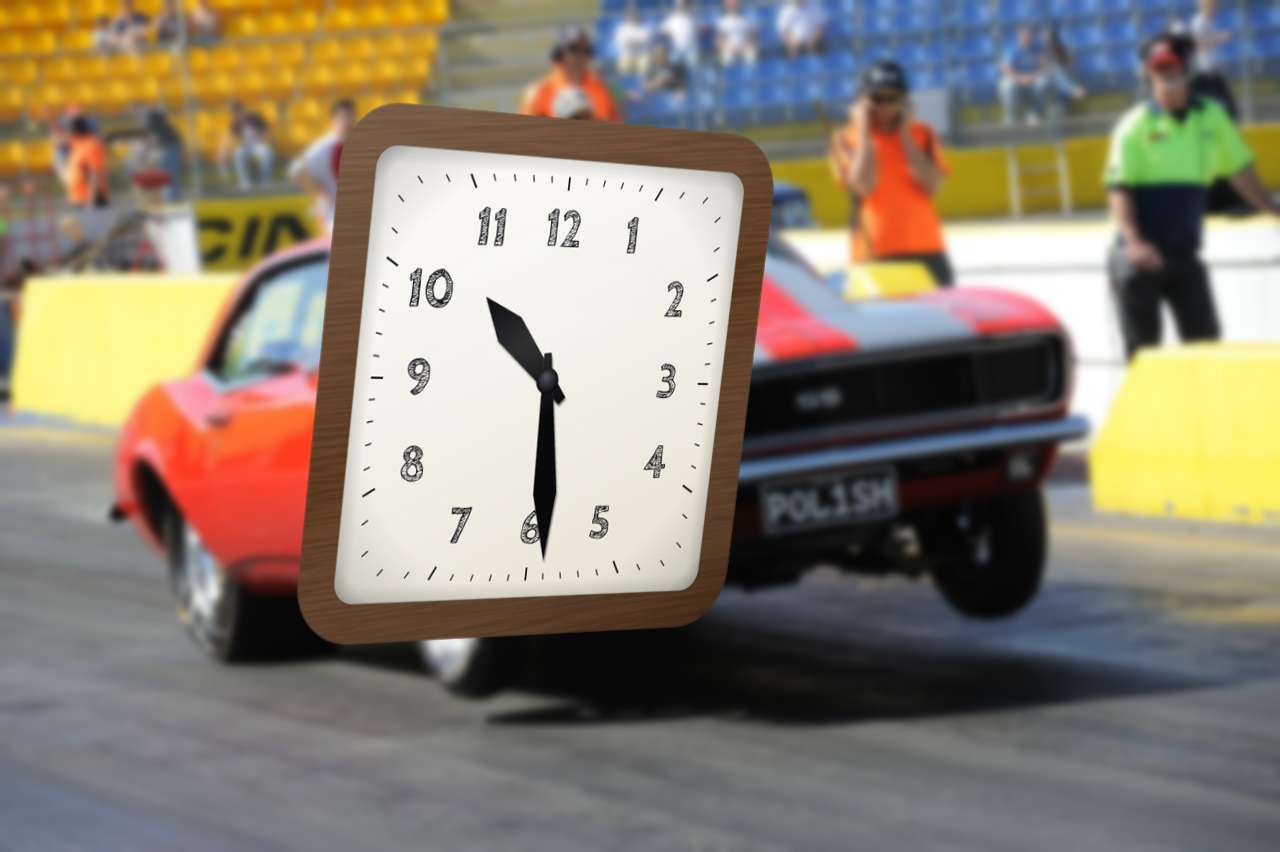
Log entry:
10 h 29 min
